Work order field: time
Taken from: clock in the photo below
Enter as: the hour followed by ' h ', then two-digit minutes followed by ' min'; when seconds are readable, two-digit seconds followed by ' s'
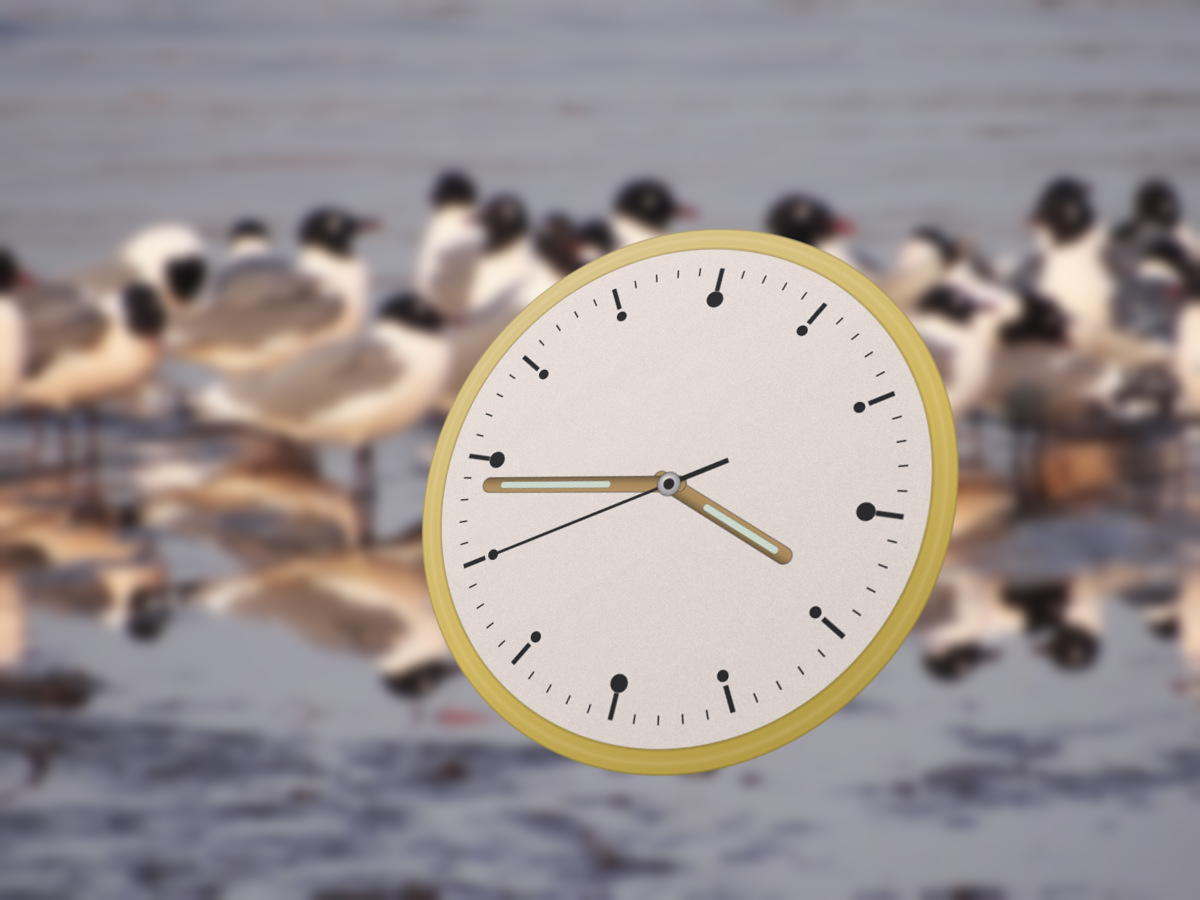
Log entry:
3 h 43 min 40 s
